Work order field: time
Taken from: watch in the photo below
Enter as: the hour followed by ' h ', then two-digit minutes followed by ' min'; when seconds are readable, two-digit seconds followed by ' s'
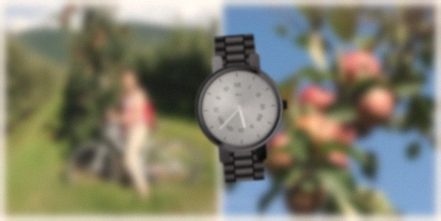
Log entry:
5 h 38 min
